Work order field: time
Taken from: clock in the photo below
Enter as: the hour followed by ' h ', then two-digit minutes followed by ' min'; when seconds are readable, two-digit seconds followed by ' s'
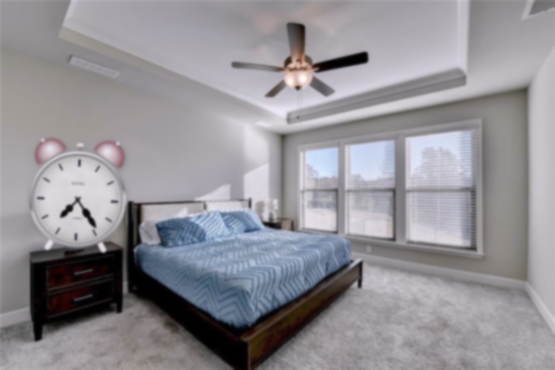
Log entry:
7 h 24 min
